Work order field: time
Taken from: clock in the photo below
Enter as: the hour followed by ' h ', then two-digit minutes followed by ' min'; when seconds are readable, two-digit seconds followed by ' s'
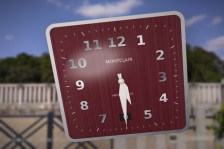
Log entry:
5 h 30 min
